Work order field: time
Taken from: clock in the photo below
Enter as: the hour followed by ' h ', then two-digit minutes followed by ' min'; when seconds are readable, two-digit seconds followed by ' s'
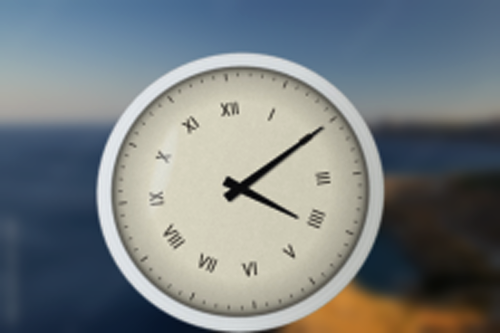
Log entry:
4 h 10 min
